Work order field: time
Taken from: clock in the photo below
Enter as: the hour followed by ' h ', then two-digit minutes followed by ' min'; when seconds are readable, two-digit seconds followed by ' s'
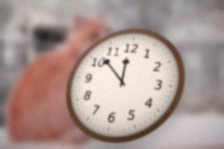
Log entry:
11 h 52 min
